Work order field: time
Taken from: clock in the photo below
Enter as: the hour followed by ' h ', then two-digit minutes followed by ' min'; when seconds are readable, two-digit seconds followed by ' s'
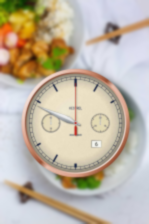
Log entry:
9 h 49 min
